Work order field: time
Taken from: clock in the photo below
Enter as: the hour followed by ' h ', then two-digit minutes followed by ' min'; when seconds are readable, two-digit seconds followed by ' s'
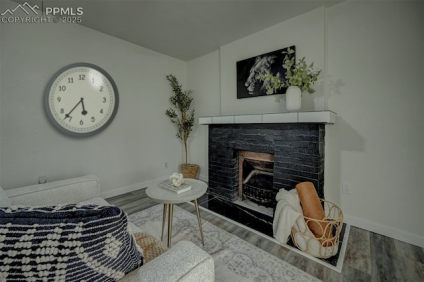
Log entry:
5 h 37 min
